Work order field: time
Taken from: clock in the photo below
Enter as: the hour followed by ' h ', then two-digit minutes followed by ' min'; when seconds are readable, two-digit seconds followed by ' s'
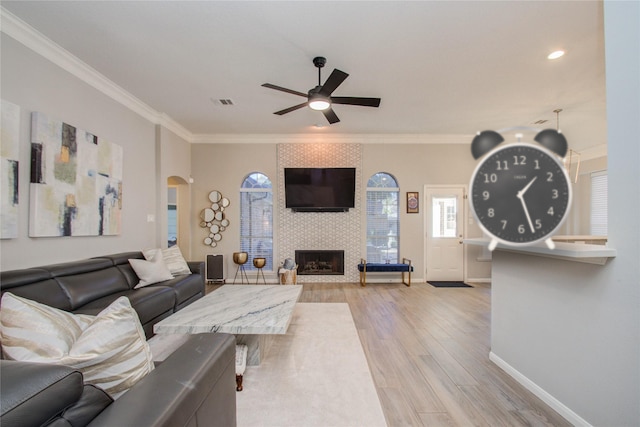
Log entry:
1 h 27 min
